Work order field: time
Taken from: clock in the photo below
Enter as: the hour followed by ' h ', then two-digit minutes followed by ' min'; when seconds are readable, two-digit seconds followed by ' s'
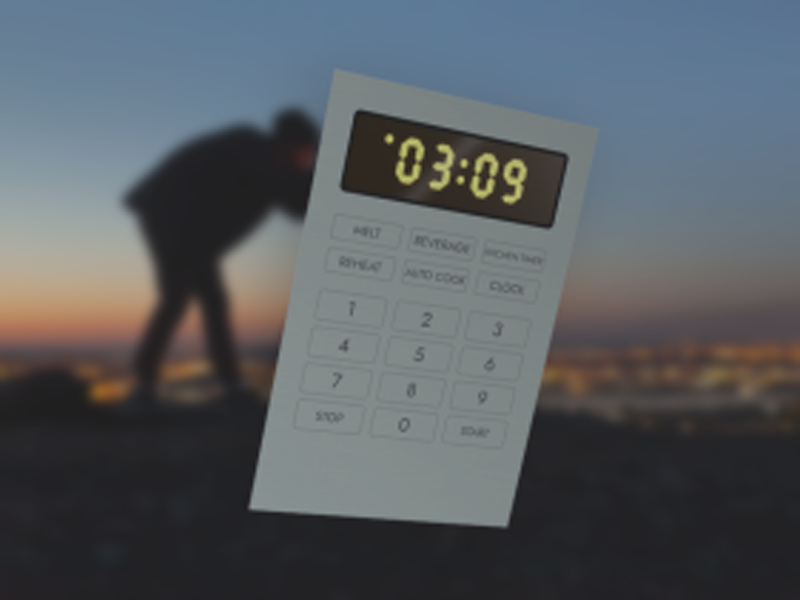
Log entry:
3 h 09 min
